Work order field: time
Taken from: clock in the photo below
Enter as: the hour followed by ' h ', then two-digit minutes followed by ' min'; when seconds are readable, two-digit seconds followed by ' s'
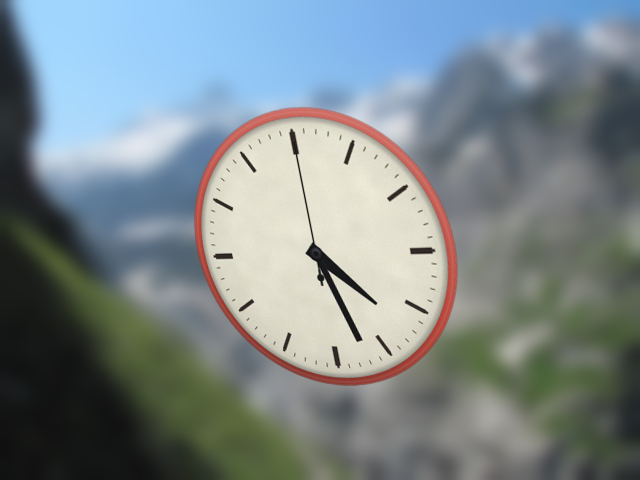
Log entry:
4 h 27 min 00 s
